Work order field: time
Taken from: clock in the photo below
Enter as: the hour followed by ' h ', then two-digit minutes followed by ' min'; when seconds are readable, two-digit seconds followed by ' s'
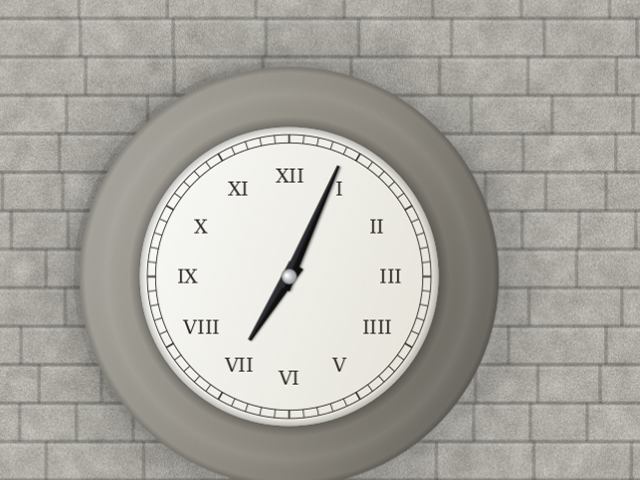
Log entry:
7 h 04 min
